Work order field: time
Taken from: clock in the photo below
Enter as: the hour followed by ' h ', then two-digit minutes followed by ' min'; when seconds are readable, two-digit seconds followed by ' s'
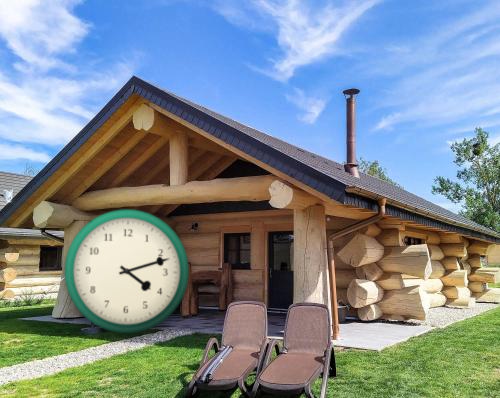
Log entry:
4 h 12 min
